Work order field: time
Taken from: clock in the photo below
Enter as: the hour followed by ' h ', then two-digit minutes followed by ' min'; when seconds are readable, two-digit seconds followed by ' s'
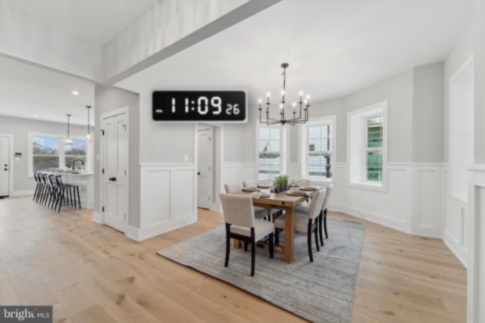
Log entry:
11 h 09 min
